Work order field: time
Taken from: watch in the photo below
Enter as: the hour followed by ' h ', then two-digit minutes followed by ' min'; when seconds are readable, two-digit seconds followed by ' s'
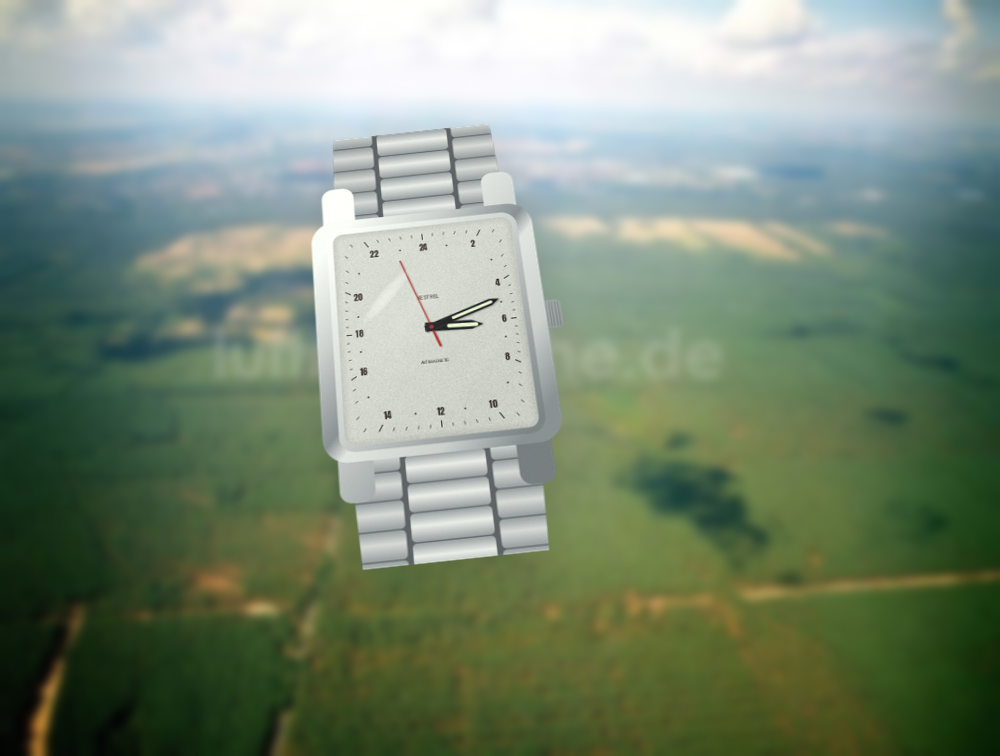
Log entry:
6 h 11 min 57 s
